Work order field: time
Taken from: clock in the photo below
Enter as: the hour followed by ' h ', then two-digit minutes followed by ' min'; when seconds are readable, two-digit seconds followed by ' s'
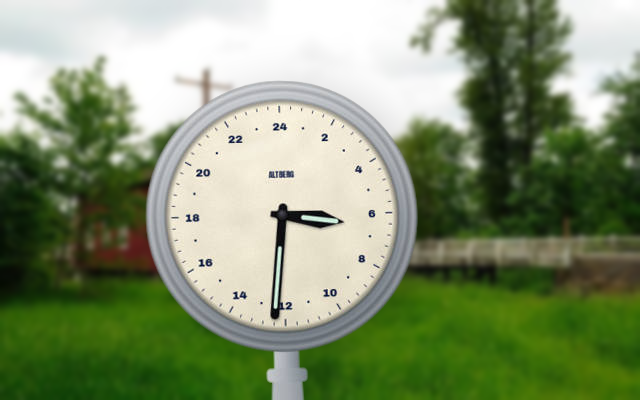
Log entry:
6 h 31 min
